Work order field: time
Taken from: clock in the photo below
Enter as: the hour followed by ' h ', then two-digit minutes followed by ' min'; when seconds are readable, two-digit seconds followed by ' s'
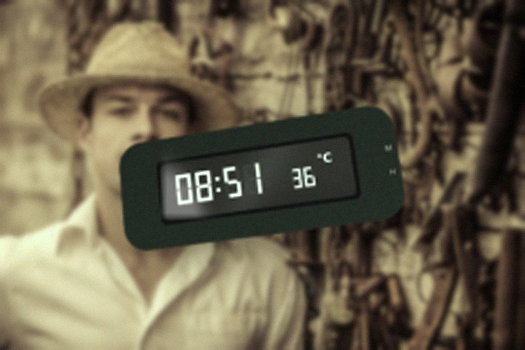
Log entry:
8 h 51 min
